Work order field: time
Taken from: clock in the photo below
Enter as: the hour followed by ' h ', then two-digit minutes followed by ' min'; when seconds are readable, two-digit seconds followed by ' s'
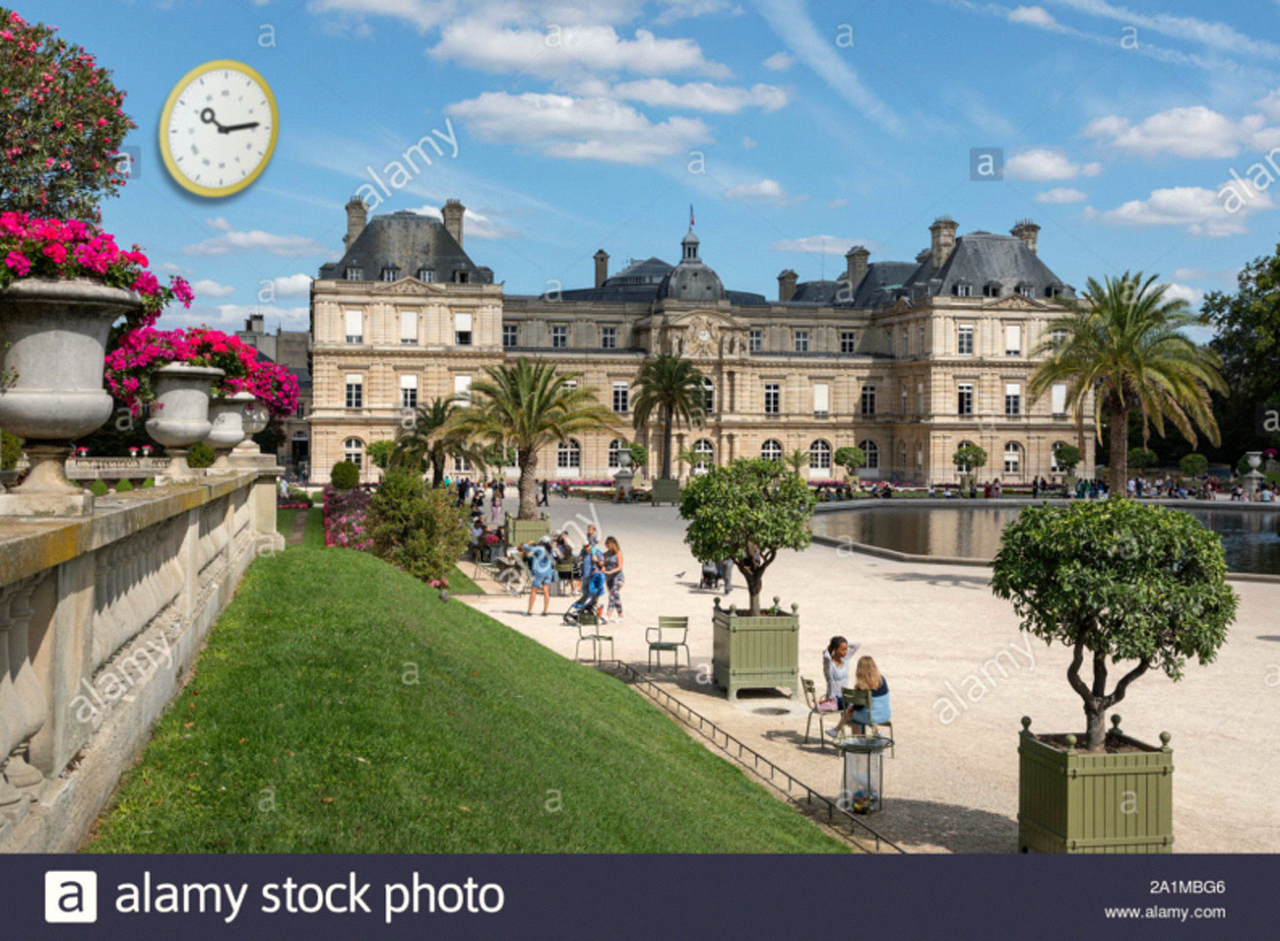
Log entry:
10 h 14 min
